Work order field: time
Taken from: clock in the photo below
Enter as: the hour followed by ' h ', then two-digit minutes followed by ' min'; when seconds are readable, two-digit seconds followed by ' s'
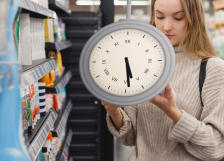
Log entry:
5 h 29 min
